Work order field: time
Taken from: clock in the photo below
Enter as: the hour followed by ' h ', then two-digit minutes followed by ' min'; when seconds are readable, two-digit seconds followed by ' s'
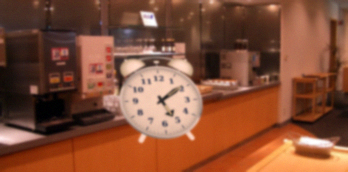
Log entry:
5 h 09 min
